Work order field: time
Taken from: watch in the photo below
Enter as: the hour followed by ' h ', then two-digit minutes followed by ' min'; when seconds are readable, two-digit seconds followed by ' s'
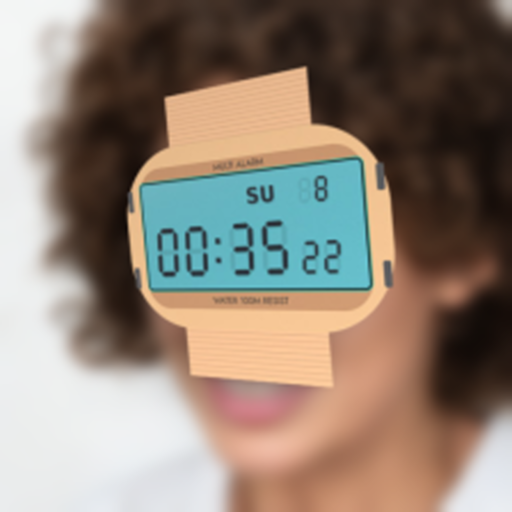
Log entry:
0 h 35 min 22 s
